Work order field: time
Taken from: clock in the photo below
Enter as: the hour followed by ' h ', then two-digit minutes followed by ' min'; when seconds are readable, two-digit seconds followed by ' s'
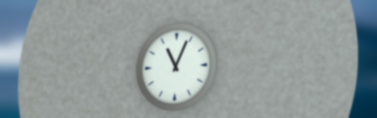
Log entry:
11 h 04 min
